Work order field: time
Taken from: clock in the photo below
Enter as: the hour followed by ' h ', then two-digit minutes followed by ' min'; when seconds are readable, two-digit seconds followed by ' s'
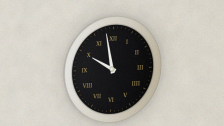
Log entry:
9 h 58 min
